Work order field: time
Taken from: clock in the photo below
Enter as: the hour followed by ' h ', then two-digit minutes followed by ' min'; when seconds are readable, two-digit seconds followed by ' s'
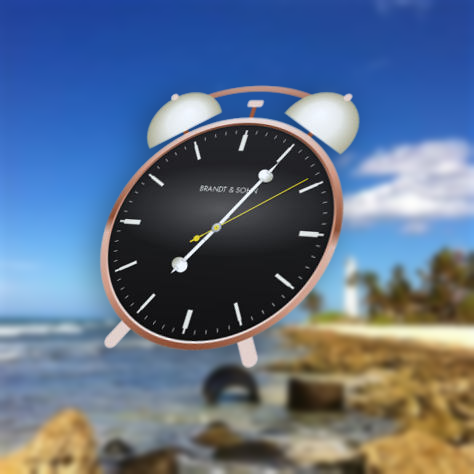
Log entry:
7 h 05 min 09 s
